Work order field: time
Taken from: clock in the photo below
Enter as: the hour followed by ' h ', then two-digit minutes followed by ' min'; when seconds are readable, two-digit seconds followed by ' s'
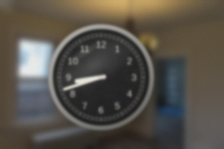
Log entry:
8 h 42 min
